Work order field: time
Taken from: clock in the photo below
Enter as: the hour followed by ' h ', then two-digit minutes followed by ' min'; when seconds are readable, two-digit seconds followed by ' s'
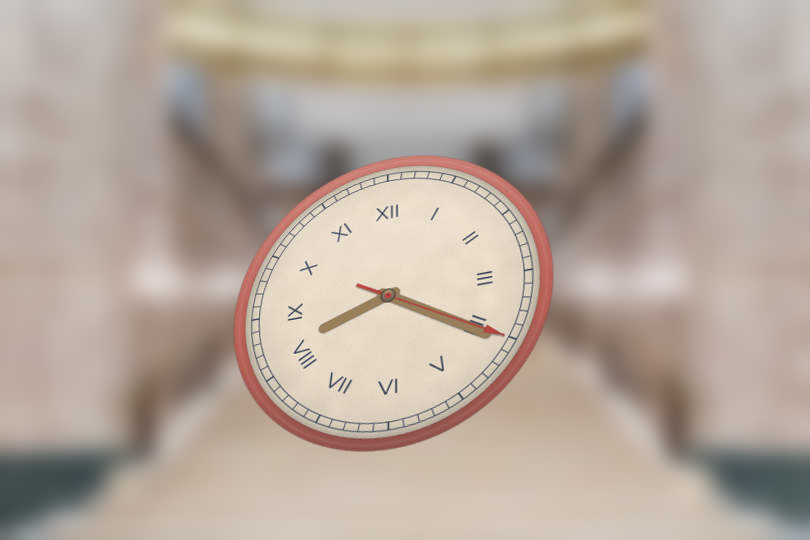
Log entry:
8 h 20 min 20 s
